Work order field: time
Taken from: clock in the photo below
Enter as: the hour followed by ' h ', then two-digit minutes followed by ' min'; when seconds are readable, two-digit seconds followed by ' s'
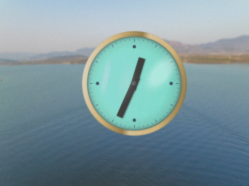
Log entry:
12 h 34 min
